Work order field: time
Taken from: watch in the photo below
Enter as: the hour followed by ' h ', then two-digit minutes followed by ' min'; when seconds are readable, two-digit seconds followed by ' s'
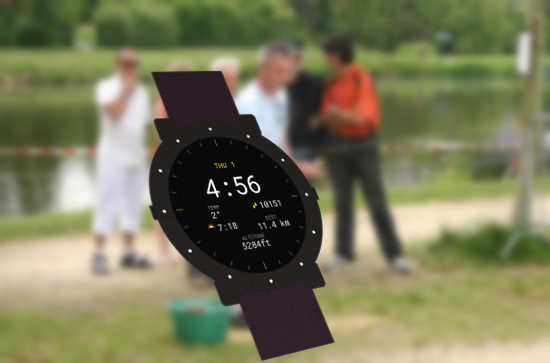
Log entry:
4 h 56 min
